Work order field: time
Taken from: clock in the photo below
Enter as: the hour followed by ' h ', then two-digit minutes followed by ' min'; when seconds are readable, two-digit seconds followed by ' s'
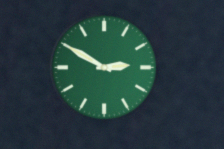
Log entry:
2 h 50 min
